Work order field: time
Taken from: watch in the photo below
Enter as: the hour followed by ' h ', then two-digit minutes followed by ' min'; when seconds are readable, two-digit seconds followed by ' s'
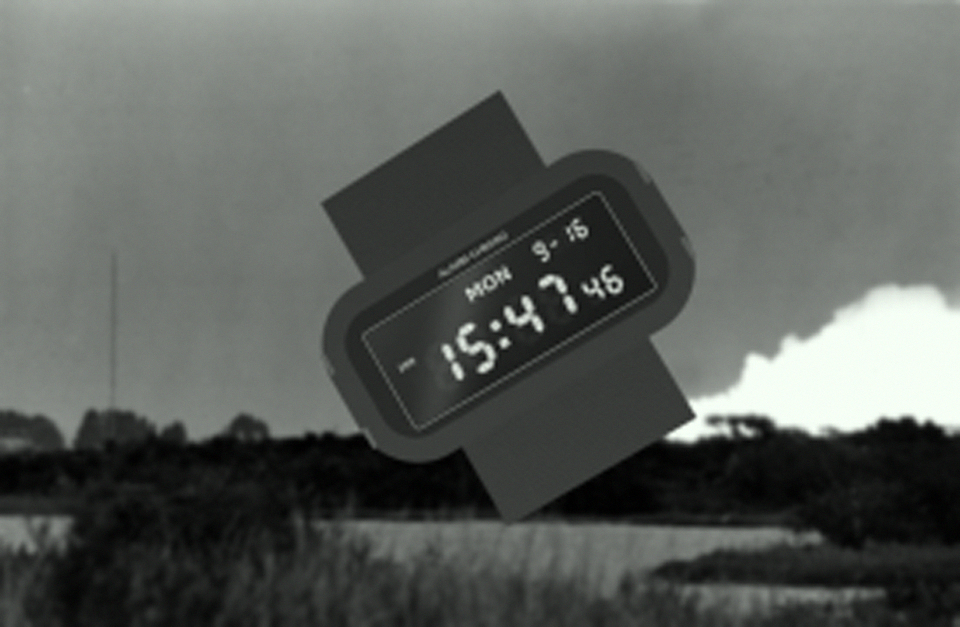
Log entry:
15 h 47 min 46 s
